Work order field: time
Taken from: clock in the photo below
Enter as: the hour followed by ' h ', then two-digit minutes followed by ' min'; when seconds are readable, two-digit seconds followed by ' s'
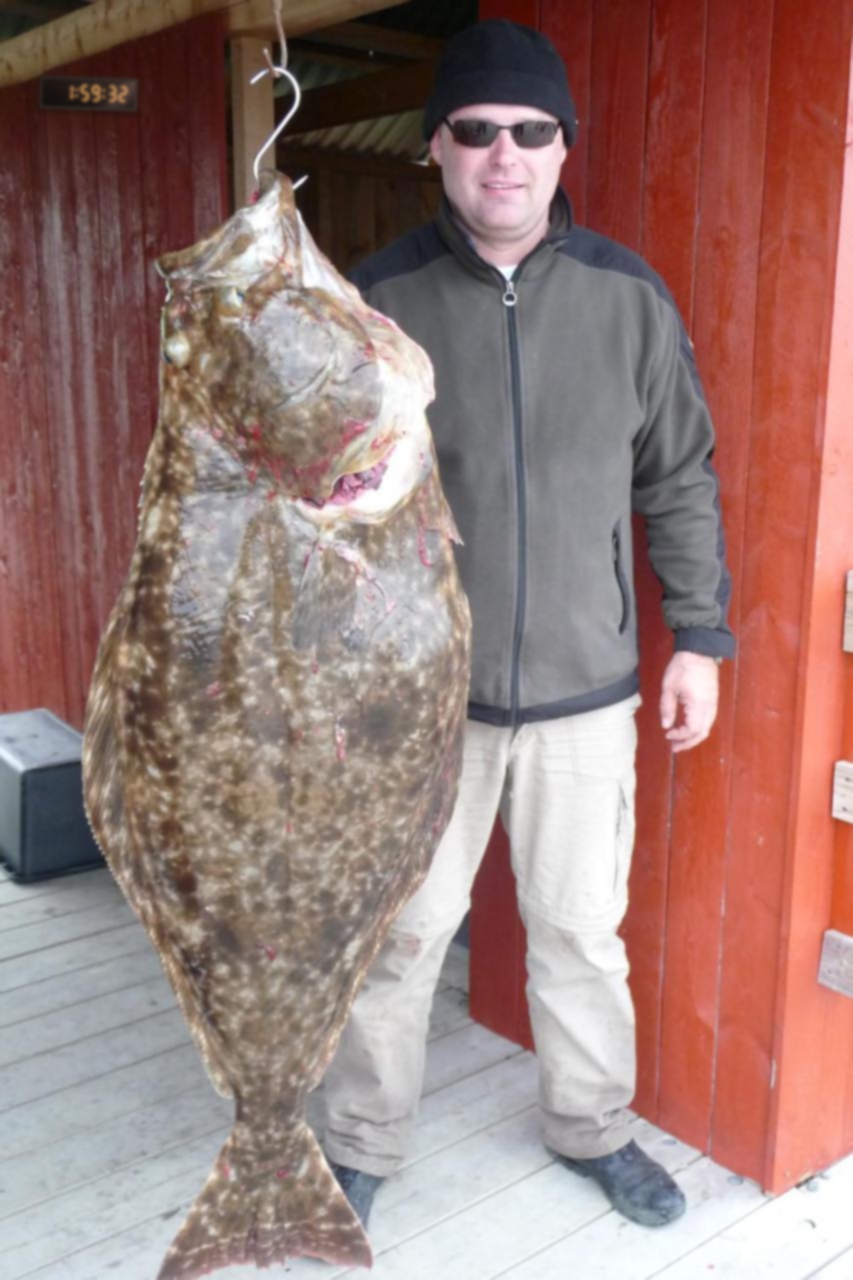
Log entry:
1 h 59 min 32 s
